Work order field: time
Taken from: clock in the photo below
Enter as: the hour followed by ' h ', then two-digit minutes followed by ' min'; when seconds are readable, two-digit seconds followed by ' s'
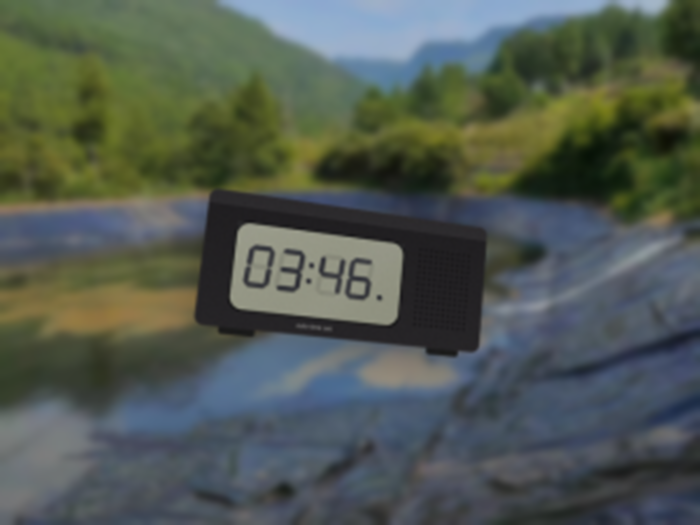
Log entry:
3 h 46 min
